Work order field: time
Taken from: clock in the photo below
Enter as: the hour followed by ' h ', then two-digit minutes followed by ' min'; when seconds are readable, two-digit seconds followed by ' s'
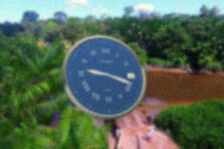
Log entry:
9 h 18 min
